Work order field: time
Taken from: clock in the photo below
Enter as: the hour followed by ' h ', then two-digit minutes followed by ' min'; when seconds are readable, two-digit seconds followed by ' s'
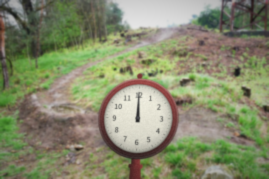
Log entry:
12 h 00 min
